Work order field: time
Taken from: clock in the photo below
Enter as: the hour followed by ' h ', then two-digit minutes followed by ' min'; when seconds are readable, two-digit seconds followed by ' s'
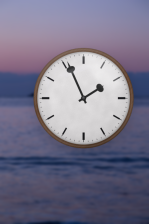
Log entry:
1 h 56 min
